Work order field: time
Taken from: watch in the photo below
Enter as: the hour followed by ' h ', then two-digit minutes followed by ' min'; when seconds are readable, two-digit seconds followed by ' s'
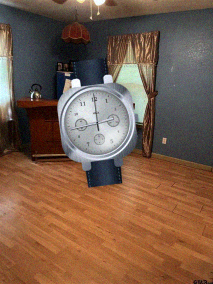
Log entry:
2 h 44 min
